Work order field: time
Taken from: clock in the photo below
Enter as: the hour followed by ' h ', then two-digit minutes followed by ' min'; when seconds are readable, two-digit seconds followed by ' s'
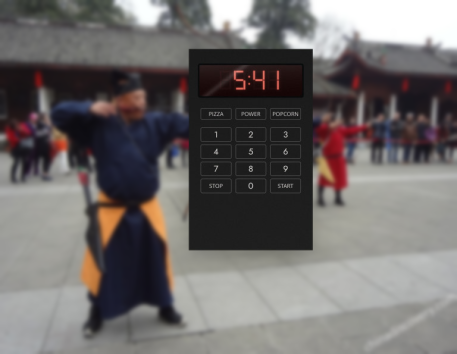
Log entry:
5 h 41 min
